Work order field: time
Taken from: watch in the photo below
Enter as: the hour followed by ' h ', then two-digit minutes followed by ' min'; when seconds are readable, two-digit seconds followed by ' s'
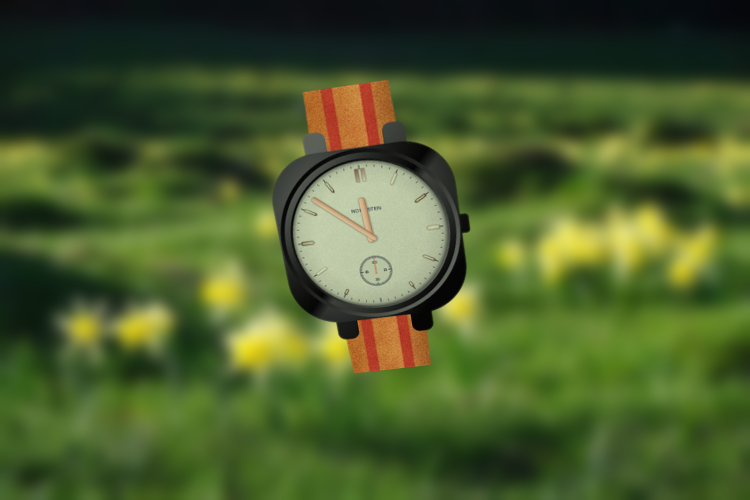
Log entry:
11 h 52 min
